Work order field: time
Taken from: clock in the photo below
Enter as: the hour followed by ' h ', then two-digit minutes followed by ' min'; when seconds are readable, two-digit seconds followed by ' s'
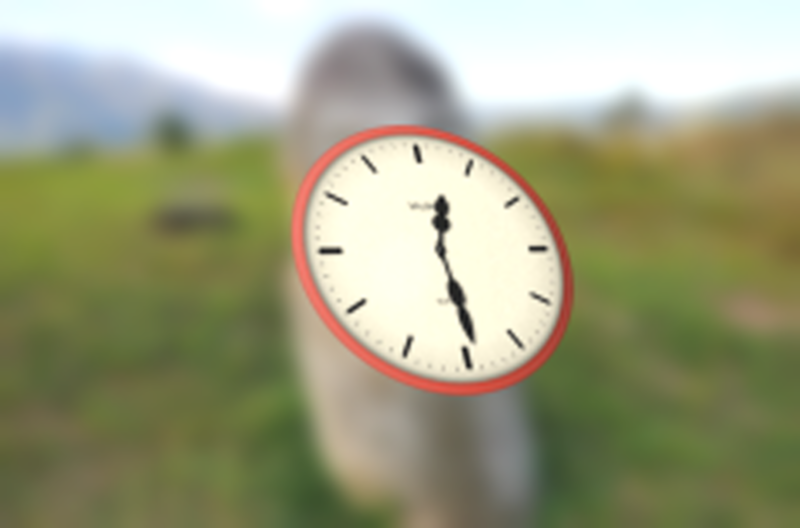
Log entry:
12 h 29 min
